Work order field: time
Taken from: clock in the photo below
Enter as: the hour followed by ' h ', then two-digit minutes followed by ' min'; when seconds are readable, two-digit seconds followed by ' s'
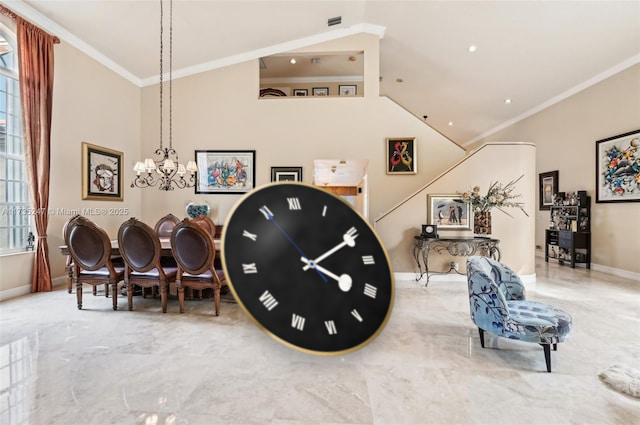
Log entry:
4 h 10 min 55 s
